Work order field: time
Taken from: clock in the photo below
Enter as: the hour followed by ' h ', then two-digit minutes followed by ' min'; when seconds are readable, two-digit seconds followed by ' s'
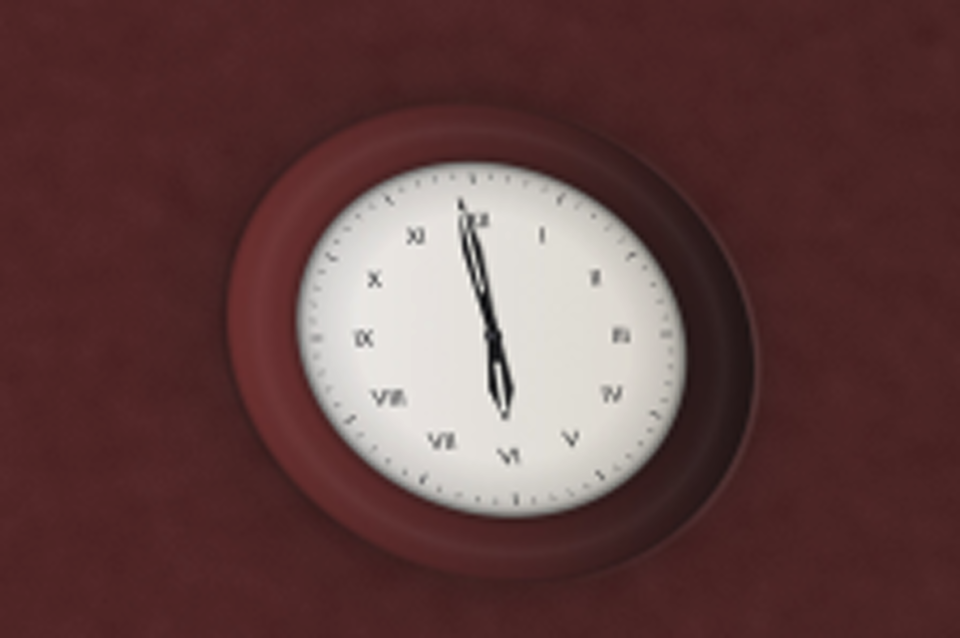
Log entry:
5 h 59 min
